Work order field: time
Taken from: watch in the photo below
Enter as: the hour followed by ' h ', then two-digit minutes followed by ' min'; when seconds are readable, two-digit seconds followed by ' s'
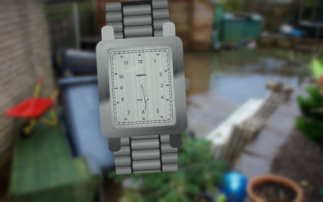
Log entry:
5 h 29 min
